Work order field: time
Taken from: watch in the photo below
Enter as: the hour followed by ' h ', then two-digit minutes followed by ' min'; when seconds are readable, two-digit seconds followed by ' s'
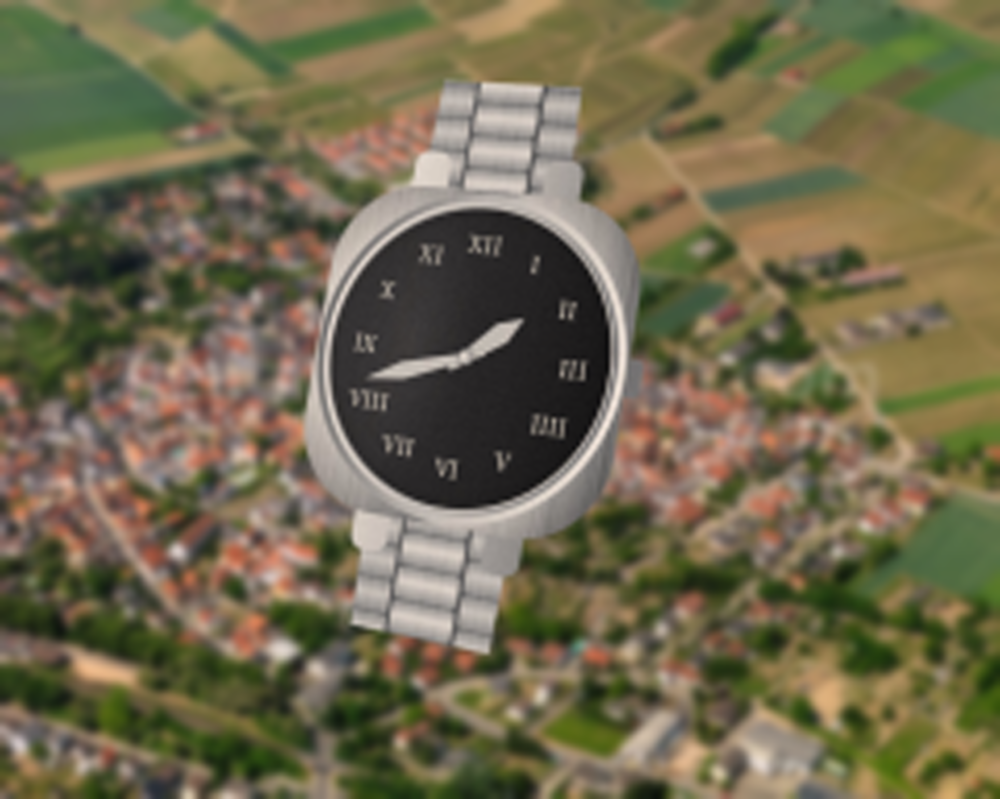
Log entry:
1 h 42 min
